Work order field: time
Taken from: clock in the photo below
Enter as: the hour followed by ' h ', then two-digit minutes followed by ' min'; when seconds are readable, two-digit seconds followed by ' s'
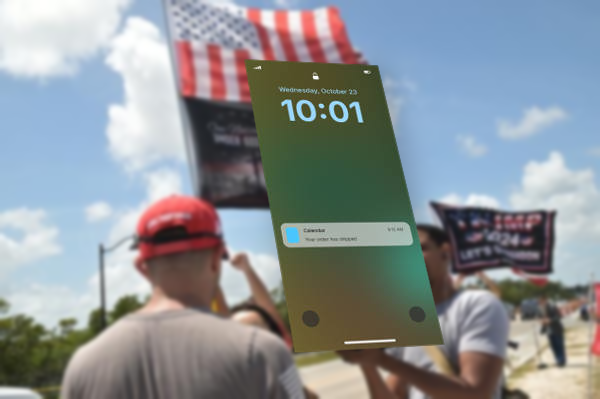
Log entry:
10 h 01 min
